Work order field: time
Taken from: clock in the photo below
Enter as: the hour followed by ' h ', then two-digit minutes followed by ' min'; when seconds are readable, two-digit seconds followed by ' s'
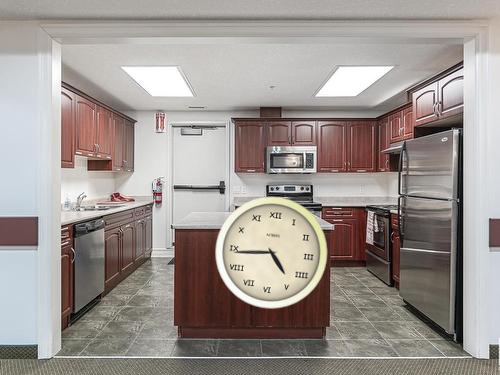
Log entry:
4 h 44 min
